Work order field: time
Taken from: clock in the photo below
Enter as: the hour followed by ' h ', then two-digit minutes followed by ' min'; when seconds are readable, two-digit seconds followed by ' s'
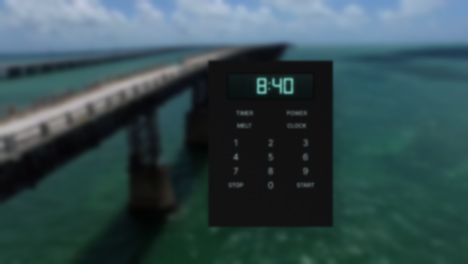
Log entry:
8 h 40 min
